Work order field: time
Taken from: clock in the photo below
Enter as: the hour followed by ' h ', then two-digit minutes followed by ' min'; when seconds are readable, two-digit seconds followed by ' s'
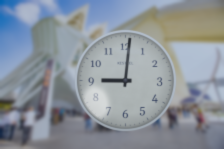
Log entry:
9 h 01 min
